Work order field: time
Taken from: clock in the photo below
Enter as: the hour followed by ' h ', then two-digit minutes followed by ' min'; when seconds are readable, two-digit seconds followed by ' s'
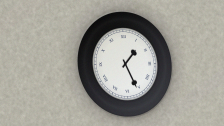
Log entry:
1 h 26 min
